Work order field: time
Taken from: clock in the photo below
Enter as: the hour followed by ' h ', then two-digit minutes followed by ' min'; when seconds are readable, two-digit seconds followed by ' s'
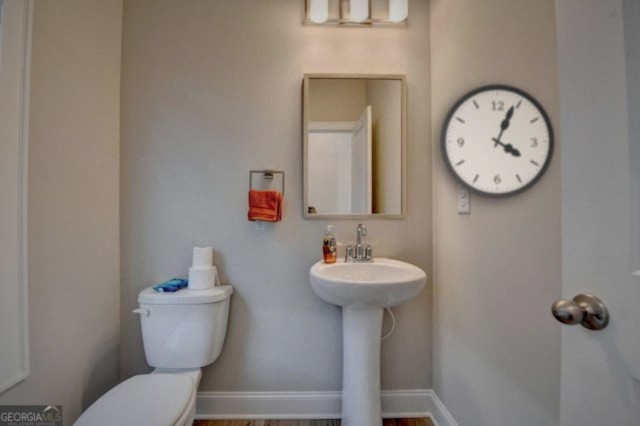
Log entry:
4 h 04 min
